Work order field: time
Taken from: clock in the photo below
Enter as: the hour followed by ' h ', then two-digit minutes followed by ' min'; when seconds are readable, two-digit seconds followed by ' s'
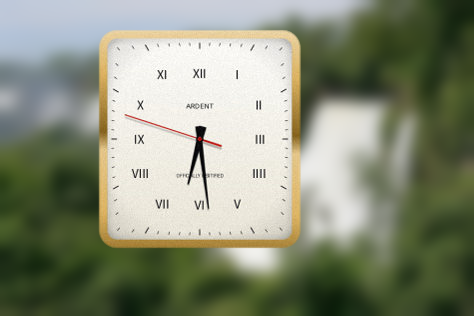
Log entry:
6 h 28 min 48 s
